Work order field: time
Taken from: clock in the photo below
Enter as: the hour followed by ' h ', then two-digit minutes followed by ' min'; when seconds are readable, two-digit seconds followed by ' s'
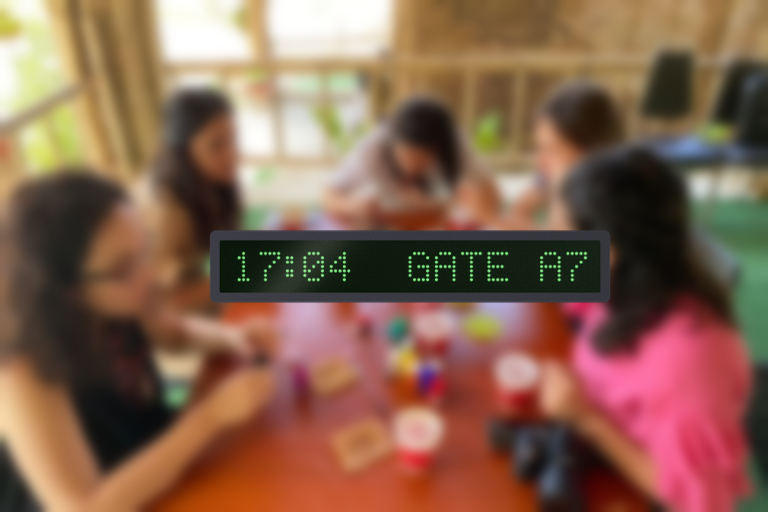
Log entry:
17 h 04 min
